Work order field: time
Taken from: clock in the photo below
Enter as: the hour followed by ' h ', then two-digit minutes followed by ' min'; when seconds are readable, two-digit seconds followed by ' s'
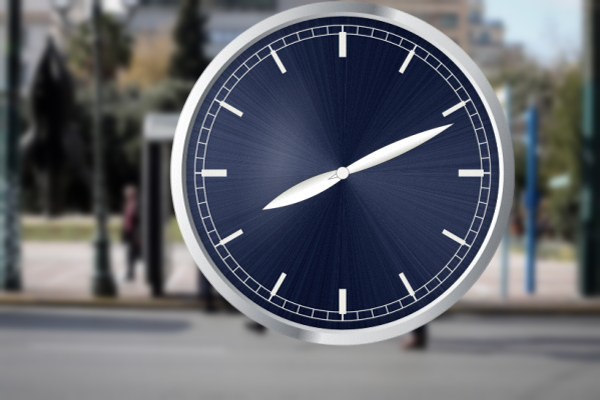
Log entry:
8 h 11 min
